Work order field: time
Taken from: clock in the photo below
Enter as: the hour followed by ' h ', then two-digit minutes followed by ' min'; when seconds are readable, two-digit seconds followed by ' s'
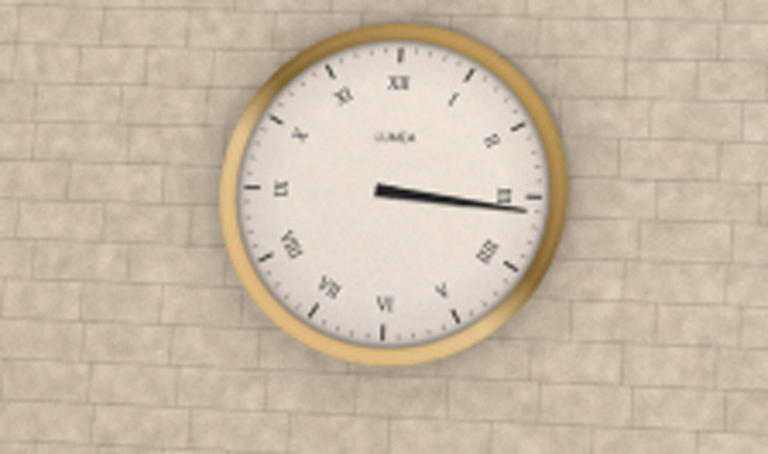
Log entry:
3 h 16 min
